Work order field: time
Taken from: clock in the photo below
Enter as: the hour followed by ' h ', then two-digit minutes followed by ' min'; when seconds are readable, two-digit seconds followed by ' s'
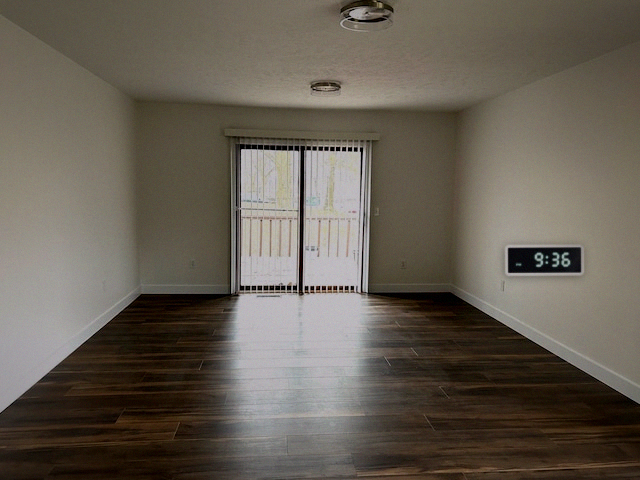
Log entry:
9 h 36 min
